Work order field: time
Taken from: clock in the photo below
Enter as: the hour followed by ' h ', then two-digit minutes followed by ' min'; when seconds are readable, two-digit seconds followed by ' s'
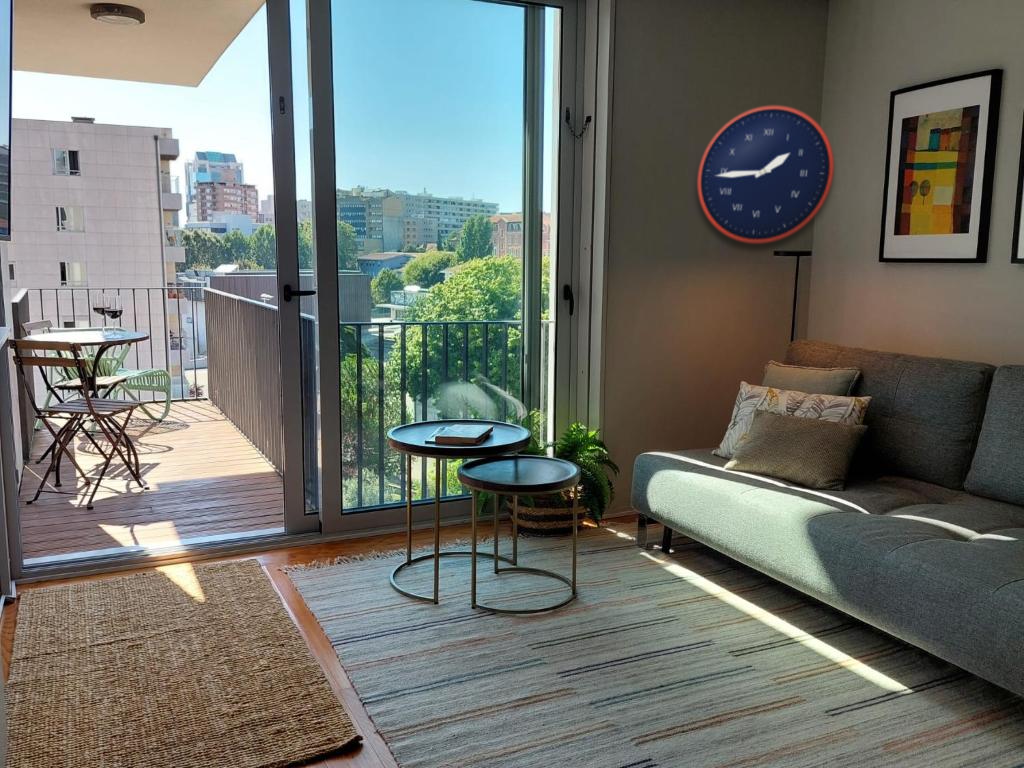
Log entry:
1 h 44 min
